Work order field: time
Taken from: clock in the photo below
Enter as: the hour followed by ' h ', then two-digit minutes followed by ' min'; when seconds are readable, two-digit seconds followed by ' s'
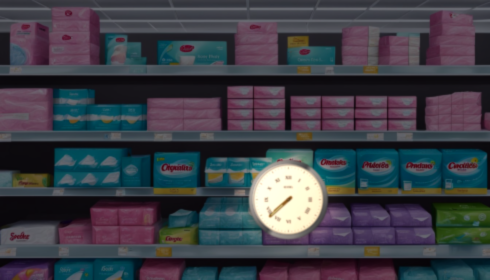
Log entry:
7 h 38 min
